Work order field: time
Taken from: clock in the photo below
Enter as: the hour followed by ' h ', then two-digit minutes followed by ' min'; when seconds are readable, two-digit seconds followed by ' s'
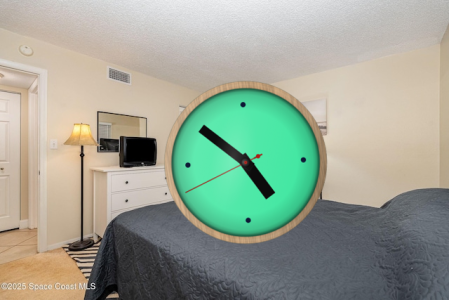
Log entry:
4 h 51 min 41 s
